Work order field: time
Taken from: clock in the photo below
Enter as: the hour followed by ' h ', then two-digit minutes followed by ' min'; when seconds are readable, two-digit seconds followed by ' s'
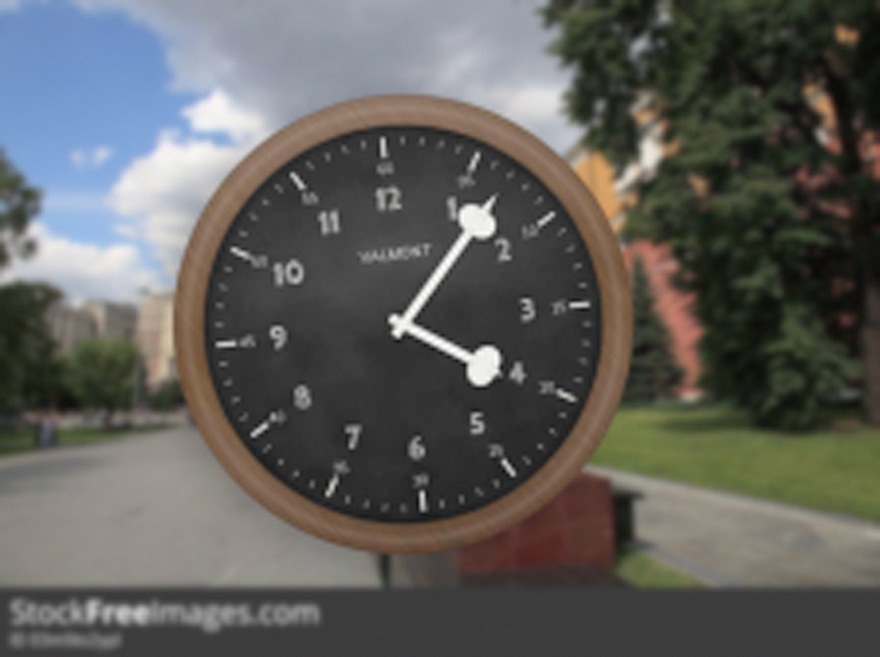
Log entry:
4 h 07 min
